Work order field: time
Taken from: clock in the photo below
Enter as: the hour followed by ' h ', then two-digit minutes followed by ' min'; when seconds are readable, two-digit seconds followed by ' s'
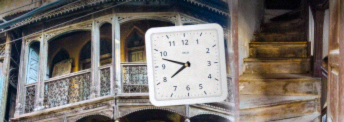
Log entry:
7 h 48 min
